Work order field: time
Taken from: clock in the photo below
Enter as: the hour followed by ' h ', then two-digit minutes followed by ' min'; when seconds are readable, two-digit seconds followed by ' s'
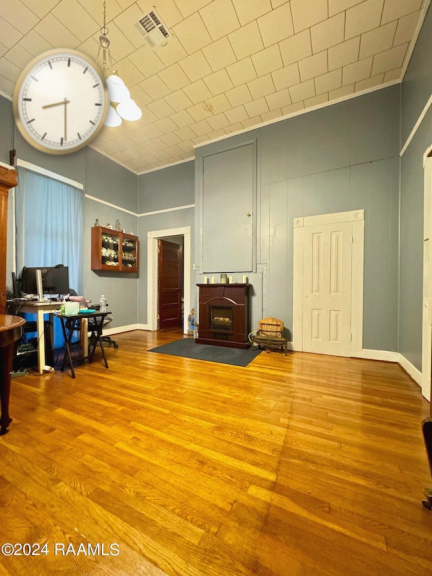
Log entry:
8 h 29 min
